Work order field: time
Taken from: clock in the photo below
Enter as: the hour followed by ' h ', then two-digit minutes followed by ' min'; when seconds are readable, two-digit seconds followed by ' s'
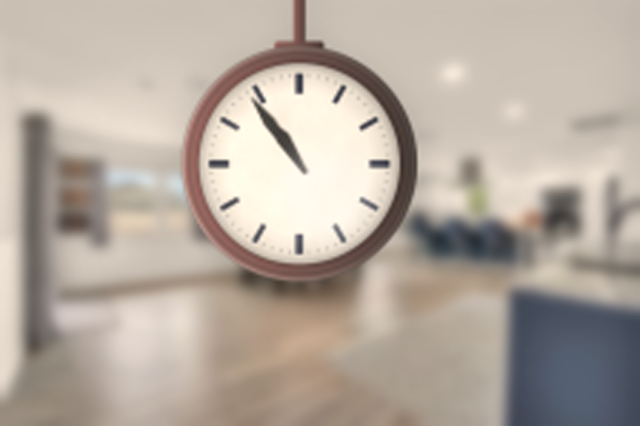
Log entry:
10 h 54 min
